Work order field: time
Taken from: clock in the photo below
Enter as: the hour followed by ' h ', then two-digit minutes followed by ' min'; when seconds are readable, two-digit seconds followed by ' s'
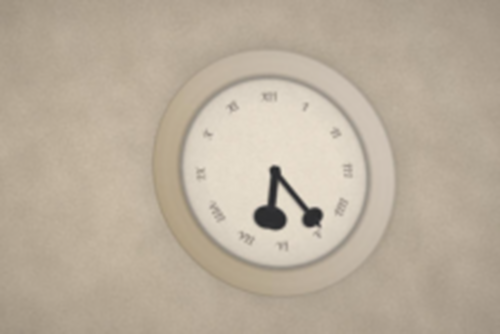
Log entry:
6 h 24 min
